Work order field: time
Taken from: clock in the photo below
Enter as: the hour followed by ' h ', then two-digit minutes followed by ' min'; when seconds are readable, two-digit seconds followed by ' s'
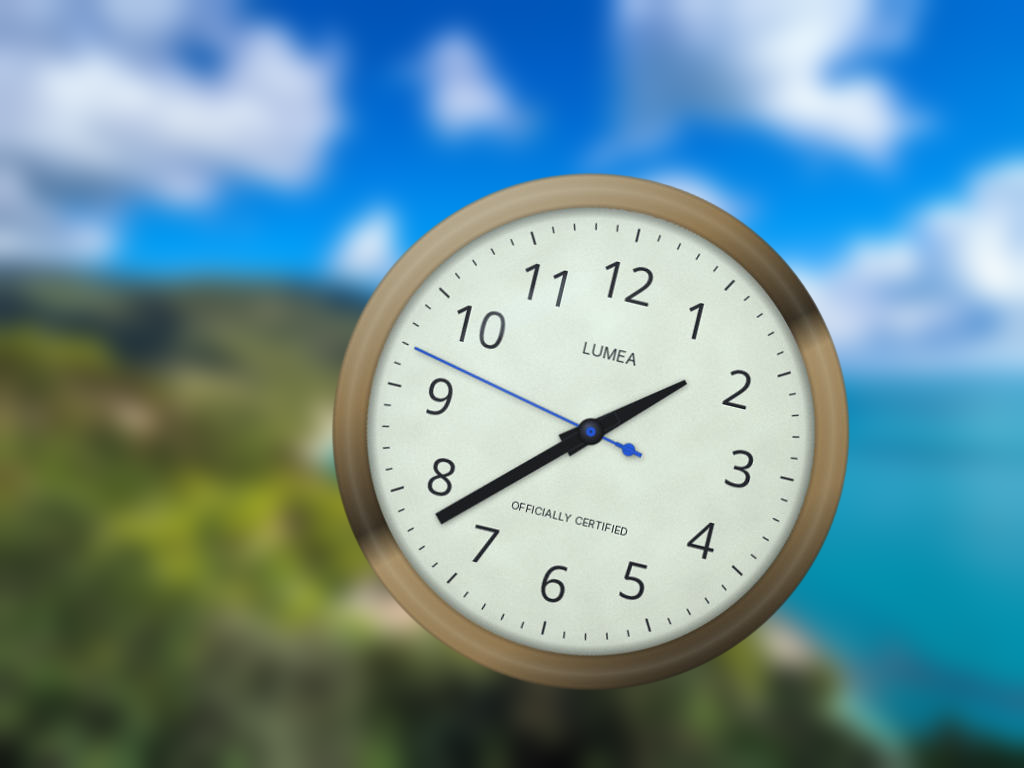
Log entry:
1 h 37 min 47 s
